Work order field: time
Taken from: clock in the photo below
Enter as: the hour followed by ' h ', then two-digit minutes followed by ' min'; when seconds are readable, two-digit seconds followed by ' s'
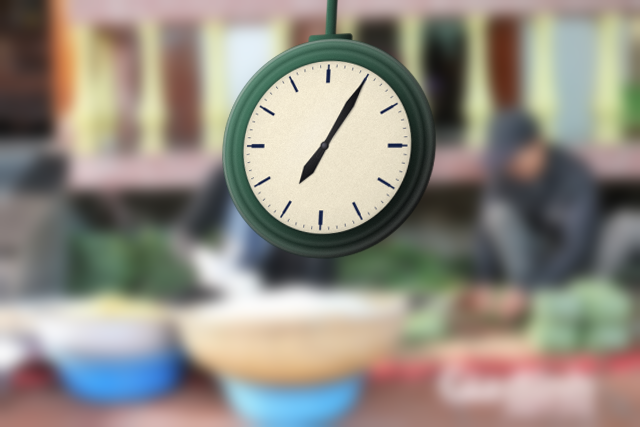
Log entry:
7 h 05 min
